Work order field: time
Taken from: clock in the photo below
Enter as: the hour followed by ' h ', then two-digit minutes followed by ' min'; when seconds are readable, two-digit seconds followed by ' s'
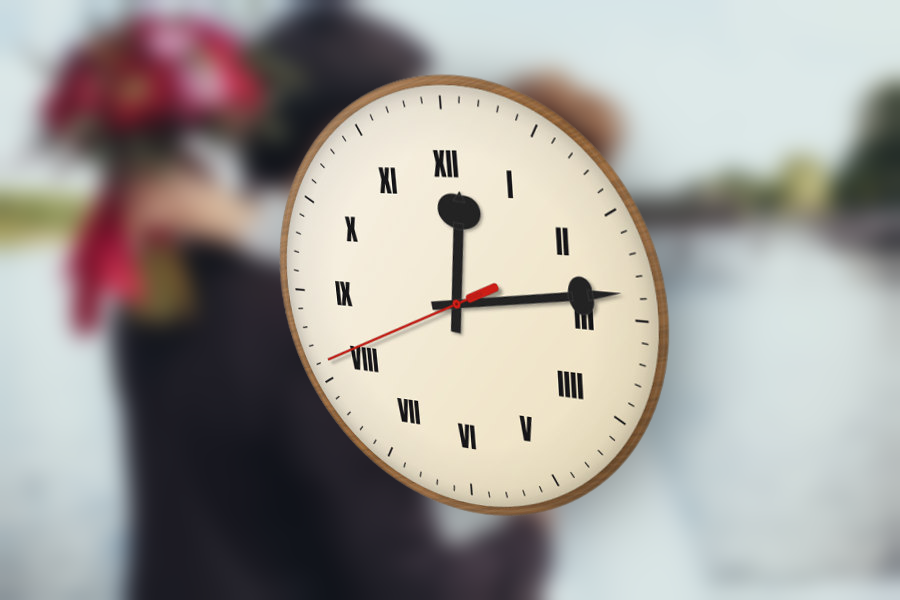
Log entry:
12 h 13 min 41 s
